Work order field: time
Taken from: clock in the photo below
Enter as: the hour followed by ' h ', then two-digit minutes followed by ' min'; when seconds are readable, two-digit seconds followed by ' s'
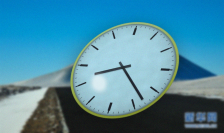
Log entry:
8 h 23 min
